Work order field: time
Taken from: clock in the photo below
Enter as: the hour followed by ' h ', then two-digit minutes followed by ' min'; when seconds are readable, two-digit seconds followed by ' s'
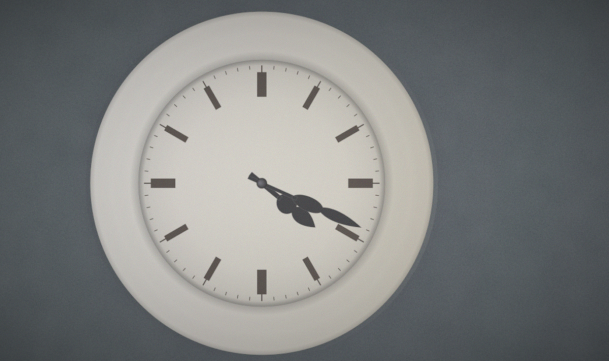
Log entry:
4 h 19 min
